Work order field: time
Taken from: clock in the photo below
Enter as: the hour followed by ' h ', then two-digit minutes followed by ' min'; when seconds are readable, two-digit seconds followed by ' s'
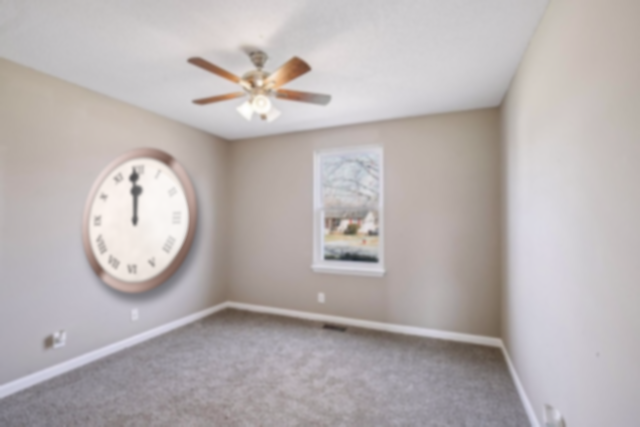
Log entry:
11 h 59 min
